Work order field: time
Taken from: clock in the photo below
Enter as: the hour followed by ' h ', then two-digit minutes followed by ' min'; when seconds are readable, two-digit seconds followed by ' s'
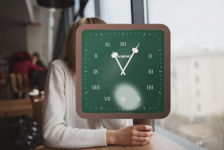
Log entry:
11 h 05 min
